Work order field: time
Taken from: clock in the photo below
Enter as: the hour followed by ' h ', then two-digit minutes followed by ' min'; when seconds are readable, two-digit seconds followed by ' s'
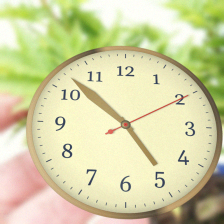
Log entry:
4 h 52 min 10 s
